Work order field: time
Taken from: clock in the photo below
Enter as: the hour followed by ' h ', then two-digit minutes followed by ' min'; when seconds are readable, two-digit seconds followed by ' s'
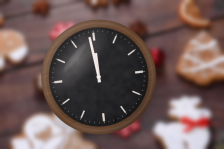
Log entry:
11 h 59 min
